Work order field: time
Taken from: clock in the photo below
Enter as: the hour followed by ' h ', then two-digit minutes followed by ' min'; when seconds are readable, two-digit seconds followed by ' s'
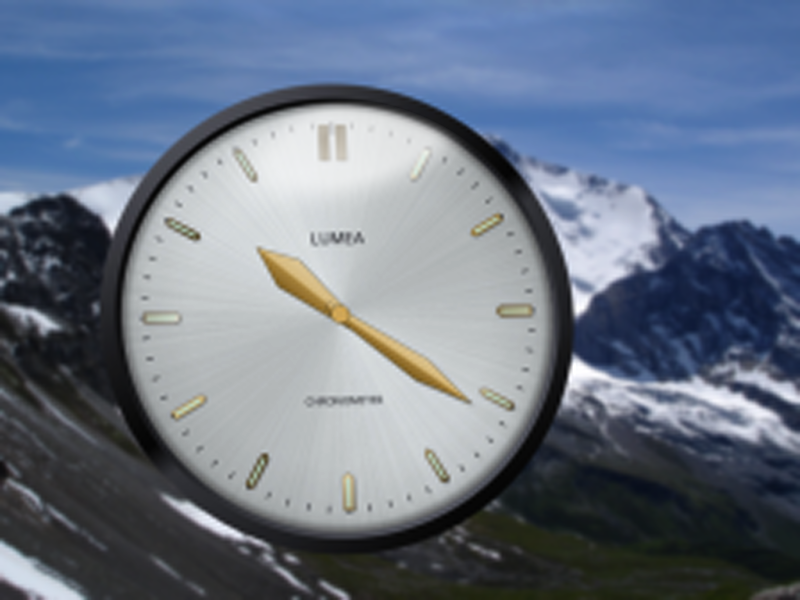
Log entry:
10 h 21 min
